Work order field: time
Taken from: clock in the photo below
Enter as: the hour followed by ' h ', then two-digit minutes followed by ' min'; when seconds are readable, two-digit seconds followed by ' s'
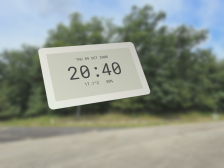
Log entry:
20 h 40 min
